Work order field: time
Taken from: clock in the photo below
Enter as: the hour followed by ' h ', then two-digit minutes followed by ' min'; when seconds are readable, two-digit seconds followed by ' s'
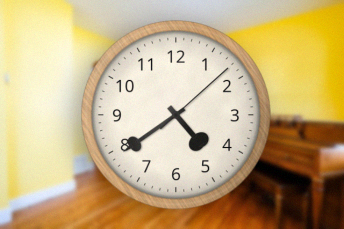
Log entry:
4 h 39 min 08 s
